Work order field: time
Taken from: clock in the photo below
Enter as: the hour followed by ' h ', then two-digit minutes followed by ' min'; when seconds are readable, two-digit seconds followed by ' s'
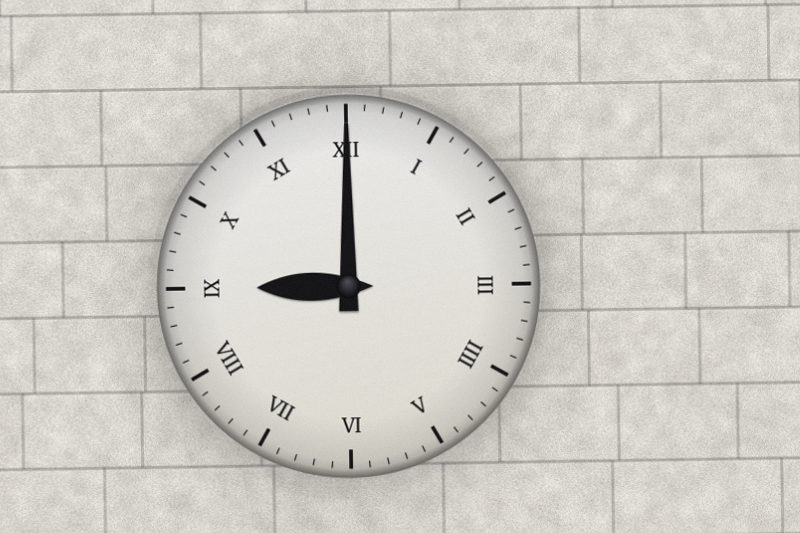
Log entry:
9 h 00 min
